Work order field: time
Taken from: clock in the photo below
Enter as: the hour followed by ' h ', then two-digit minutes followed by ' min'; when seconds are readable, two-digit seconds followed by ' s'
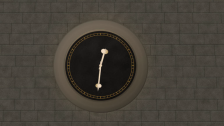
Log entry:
12 h 31 min
